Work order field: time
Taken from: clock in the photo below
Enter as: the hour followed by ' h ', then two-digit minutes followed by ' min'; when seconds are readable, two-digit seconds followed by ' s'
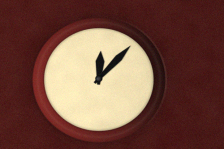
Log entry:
12 h 07 min
